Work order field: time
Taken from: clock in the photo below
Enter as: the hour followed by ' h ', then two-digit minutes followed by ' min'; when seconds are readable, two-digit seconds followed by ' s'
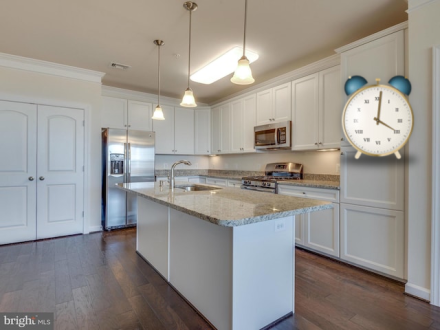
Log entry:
4 h 01 min
